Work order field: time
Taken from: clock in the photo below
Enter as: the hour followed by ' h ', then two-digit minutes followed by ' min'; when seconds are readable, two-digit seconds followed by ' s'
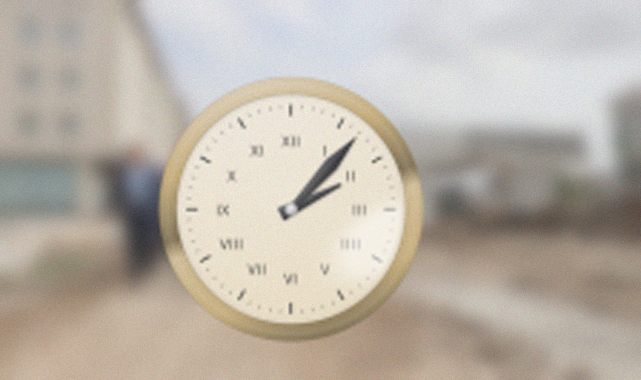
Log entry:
2 h 07 min
